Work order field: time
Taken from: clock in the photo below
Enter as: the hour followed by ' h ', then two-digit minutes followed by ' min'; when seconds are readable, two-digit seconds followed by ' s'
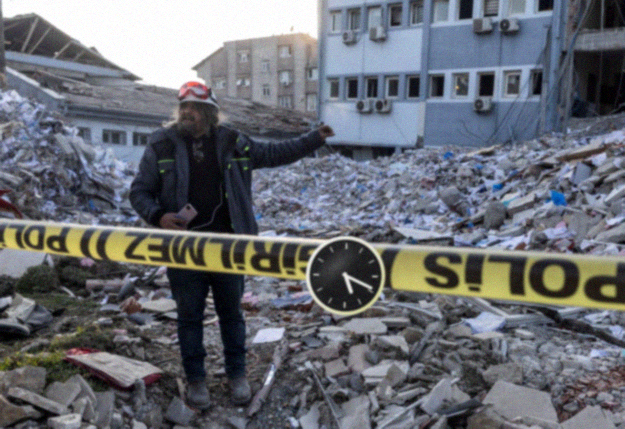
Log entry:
5 h 19 min
